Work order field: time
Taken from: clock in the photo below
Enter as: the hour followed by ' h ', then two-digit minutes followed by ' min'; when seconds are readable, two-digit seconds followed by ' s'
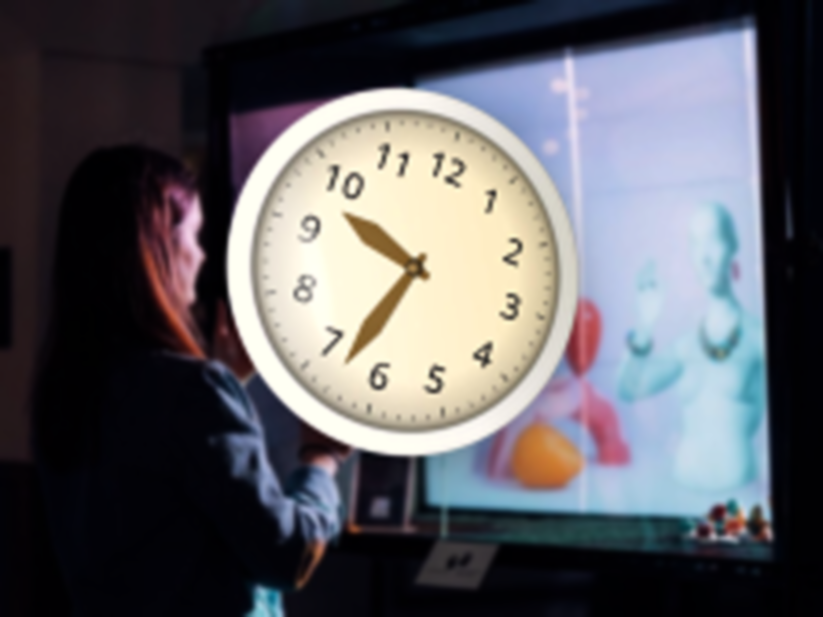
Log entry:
9 h 33 min
